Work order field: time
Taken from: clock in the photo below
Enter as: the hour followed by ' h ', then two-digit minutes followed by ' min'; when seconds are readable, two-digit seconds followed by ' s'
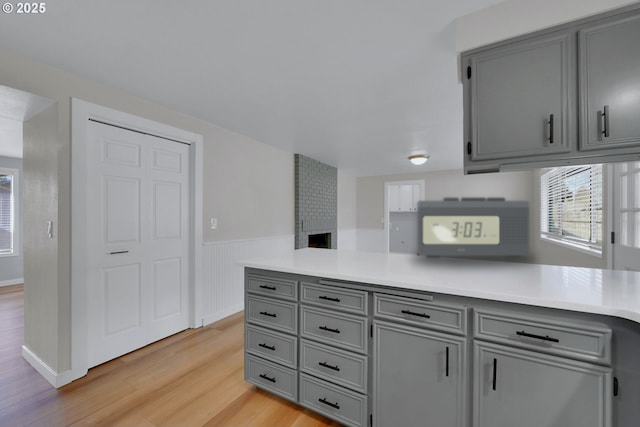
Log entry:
3 h 03 min
